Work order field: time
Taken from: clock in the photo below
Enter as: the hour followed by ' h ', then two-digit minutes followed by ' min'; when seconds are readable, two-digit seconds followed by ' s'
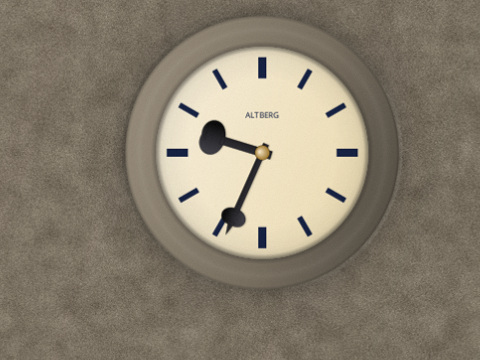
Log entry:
9 h 34 min
